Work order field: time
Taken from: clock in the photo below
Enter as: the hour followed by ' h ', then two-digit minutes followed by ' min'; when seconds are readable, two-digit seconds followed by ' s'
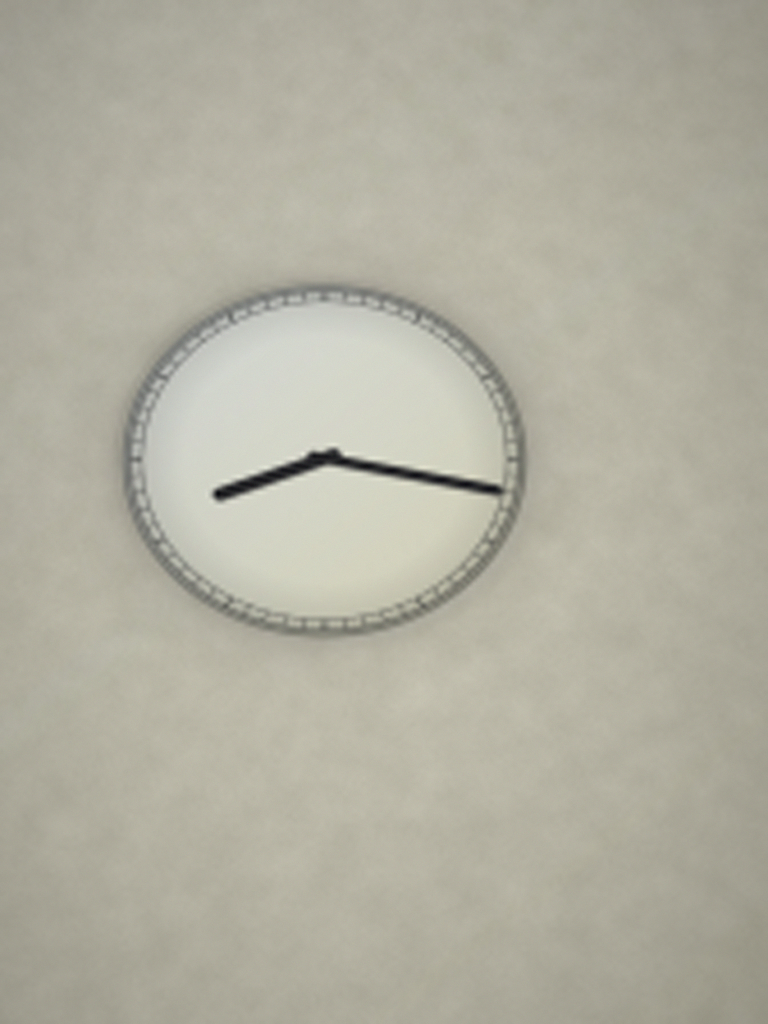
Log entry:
8 h 17 min
